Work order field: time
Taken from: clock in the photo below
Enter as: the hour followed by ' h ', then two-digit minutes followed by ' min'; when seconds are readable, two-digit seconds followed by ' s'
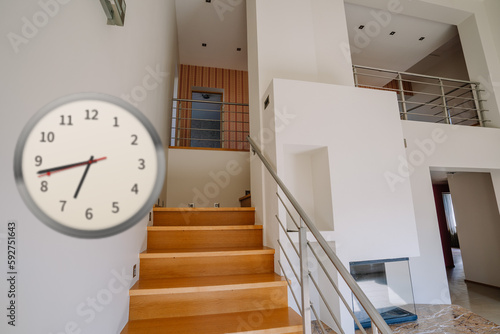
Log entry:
6 h 42 min 42 s
